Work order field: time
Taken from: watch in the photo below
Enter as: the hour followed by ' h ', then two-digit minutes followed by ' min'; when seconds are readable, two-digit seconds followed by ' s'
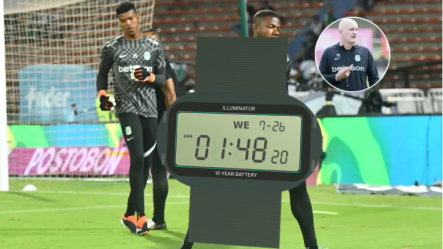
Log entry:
1 h 48 min 20 s
